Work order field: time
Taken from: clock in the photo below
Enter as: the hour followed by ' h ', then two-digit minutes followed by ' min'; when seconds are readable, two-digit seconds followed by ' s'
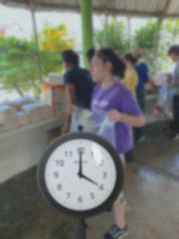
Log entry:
4 h 00 min
